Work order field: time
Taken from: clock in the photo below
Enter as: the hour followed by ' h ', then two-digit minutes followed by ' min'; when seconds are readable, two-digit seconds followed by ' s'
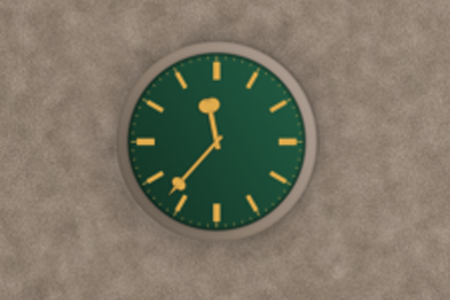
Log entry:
11 h 37 min
